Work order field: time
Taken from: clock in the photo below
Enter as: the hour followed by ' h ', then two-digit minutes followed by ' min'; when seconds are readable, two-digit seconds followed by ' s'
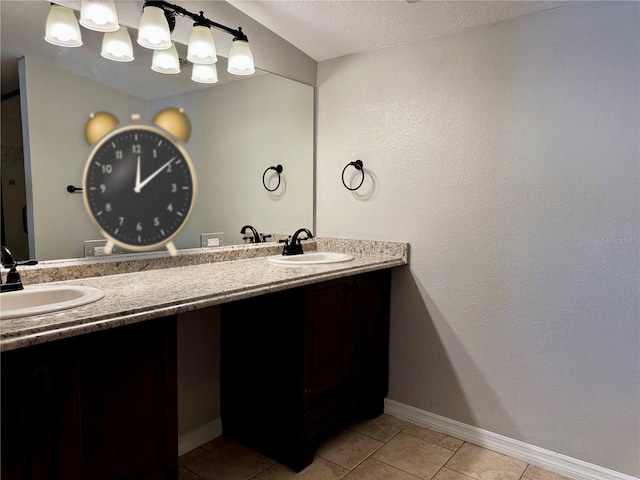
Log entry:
12 h 09 min
